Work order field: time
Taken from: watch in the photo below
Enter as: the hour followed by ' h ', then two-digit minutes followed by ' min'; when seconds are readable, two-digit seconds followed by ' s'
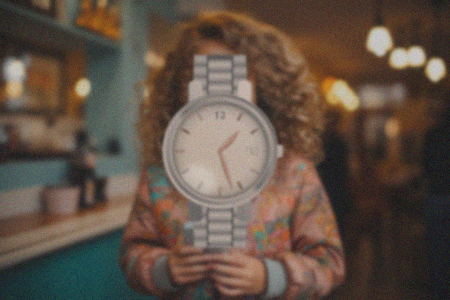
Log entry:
1 h 27 min
